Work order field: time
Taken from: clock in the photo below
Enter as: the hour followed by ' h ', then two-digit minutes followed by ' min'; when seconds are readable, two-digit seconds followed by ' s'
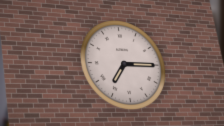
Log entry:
7 h 15 min
